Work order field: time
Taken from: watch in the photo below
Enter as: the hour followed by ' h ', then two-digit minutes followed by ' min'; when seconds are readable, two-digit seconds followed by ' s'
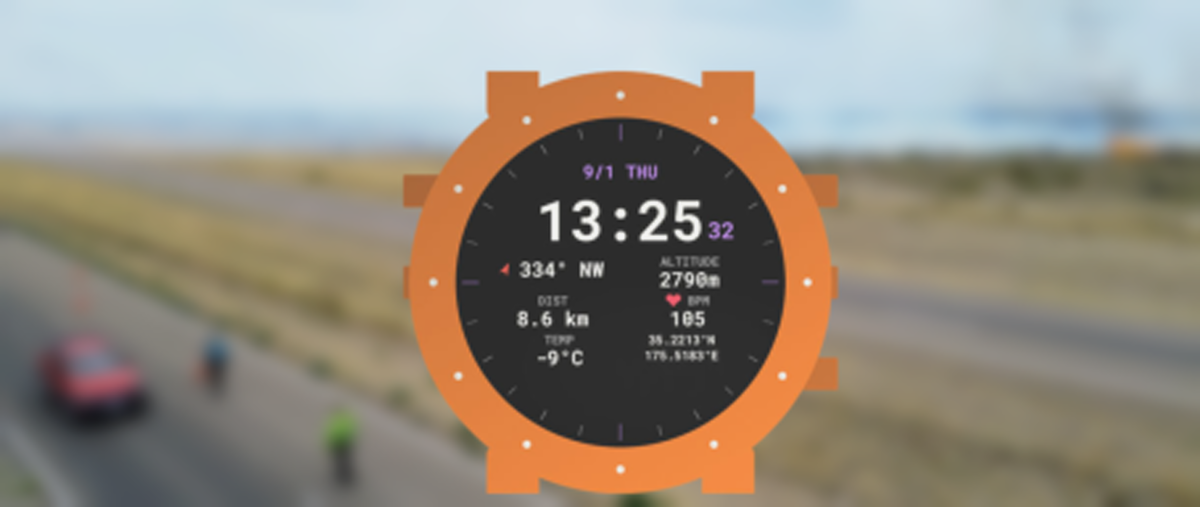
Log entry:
13 h 25 min 32 s
